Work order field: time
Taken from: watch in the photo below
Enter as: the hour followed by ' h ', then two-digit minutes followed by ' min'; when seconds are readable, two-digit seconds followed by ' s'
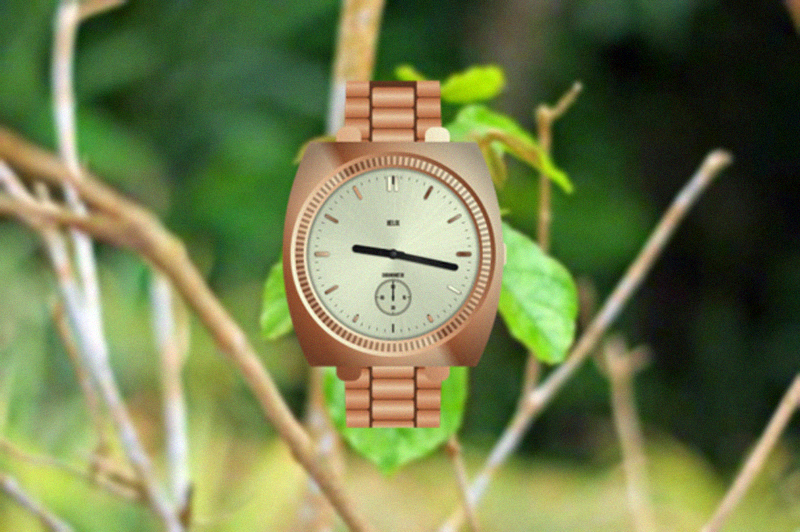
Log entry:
9 h 17 min
